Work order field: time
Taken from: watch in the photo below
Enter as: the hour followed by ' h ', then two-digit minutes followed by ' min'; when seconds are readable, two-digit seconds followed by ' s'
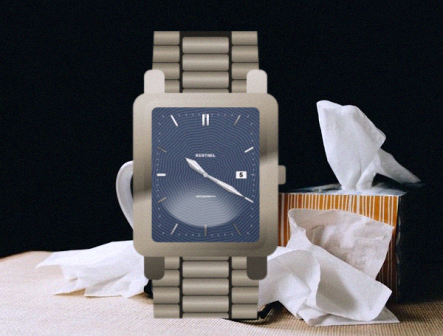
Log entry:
10 h 20 min
